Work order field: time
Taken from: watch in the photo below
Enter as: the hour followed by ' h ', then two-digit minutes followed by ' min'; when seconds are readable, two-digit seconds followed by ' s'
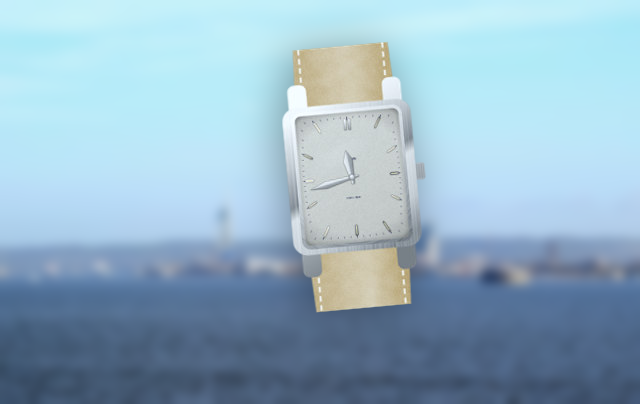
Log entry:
11 h 43 min
